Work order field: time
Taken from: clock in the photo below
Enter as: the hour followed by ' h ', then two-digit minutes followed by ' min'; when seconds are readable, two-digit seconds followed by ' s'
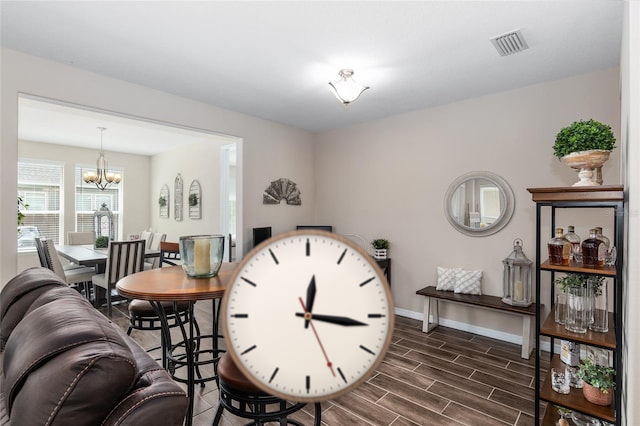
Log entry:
12 h 16 min 26 s
